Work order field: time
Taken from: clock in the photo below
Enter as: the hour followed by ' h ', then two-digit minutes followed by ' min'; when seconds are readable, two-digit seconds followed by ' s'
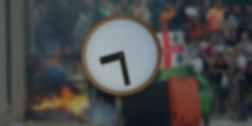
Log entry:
8 h 28 min
